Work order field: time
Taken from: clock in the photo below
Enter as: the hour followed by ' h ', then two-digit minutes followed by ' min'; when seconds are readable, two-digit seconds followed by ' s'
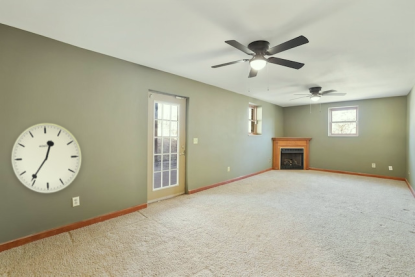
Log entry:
12 h 36 min
